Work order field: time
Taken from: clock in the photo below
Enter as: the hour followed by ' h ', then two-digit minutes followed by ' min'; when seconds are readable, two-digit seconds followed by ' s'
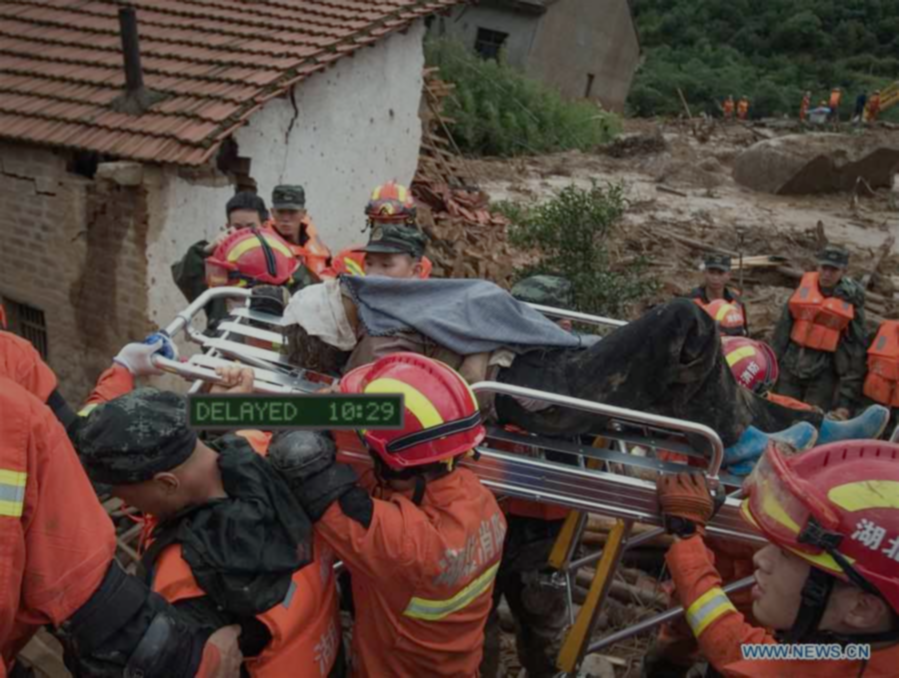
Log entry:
10 h 29 min
